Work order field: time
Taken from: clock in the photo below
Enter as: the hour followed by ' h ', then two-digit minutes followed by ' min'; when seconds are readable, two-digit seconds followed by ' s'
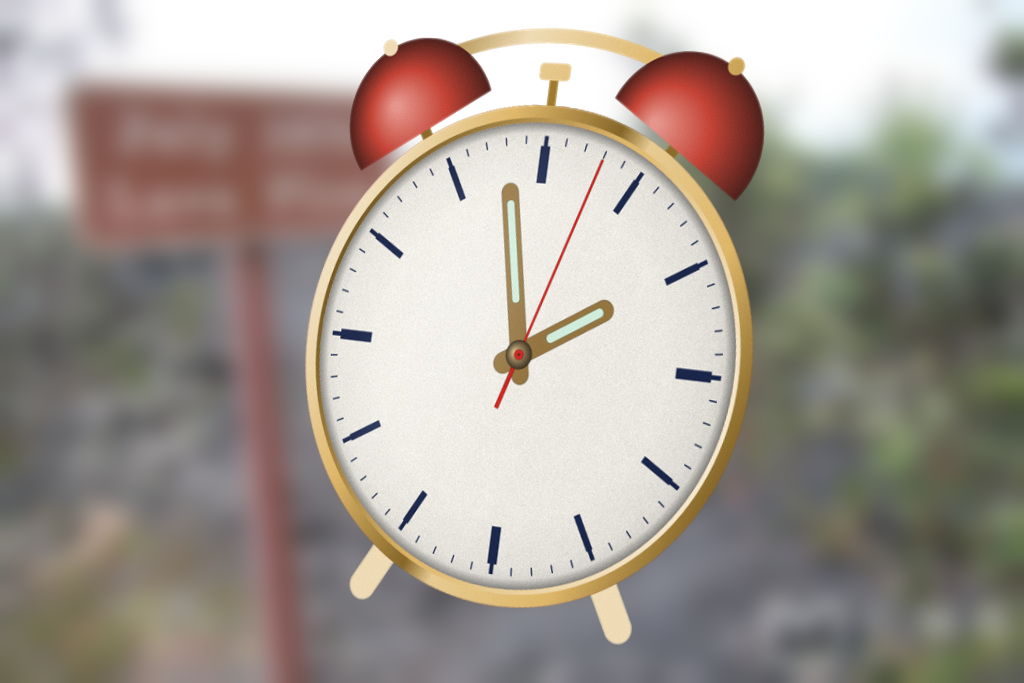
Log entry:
1 h 58 min 03 s
